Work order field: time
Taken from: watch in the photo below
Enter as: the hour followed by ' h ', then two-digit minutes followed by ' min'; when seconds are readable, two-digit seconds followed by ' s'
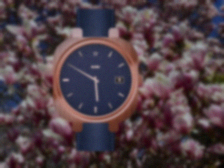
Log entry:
5 h 50 min
